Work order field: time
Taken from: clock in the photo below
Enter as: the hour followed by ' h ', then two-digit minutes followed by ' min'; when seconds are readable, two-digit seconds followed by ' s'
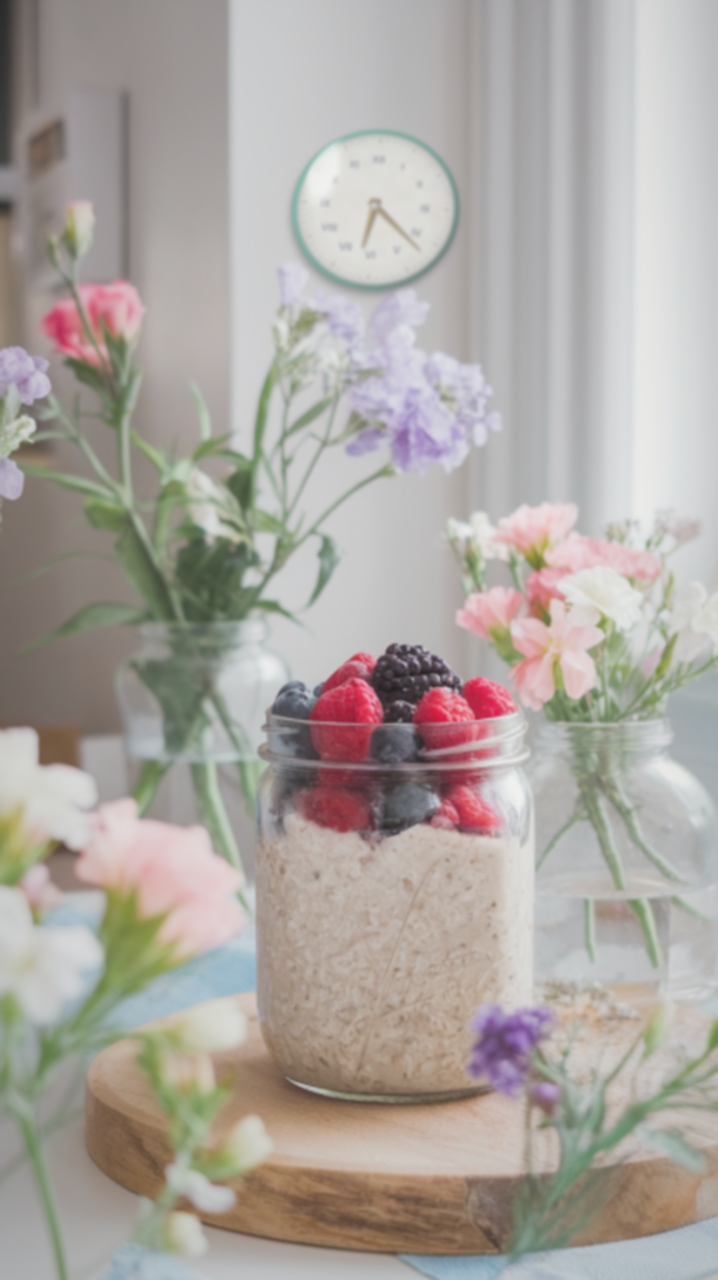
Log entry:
6 h 22 min
